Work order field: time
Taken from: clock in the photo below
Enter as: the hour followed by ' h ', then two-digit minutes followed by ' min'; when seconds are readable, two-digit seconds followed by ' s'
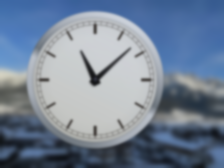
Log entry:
11 h 08 min
